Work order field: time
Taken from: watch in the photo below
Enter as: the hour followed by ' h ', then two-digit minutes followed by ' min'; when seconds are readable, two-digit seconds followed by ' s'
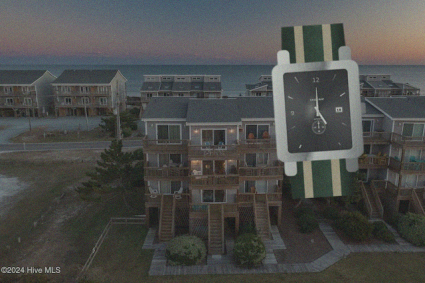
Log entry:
5 h 00 min
